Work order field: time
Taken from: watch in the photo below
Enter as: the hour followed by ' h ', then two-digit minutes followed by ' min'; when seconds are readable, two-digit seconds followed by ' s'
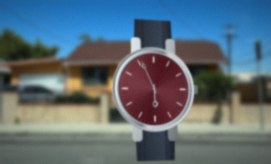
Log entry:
5 h 56 min
